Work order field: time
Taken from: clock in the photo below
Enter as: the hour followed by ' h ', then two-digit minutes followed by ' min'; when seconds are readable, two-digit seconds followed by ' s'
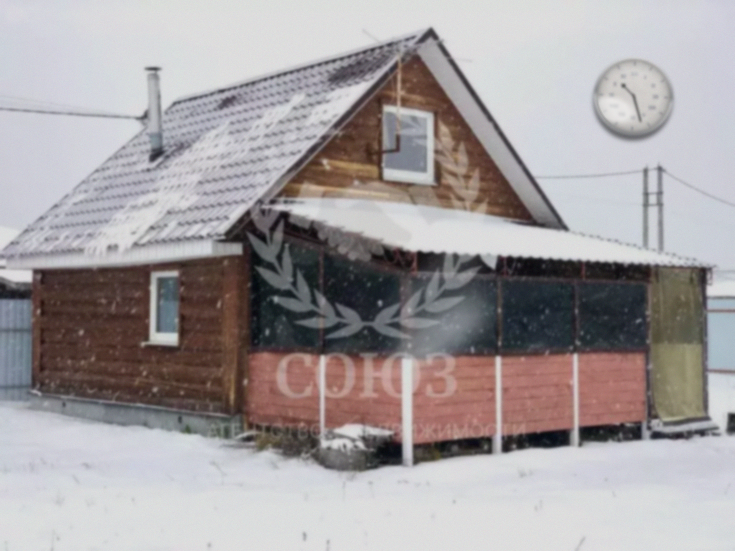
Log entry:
10 h 27 min
